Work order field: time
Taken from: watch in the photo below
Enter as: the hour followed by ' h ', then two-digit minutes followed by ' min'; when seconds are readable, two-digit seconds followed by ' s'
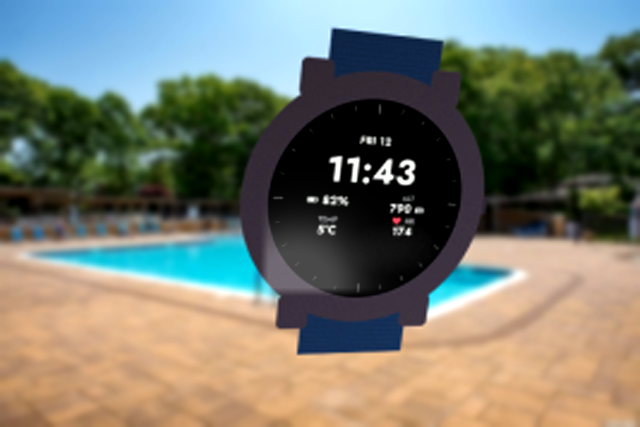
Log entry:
11 h 43 min
